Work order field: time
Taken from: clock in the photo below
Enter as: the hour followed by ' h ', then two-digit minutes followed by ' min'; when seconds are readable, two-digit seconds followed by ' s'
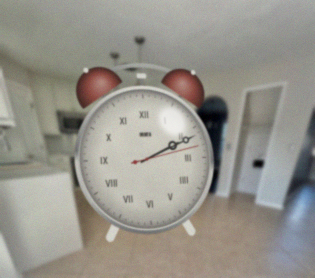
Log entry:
2 h 11 min 13 s
